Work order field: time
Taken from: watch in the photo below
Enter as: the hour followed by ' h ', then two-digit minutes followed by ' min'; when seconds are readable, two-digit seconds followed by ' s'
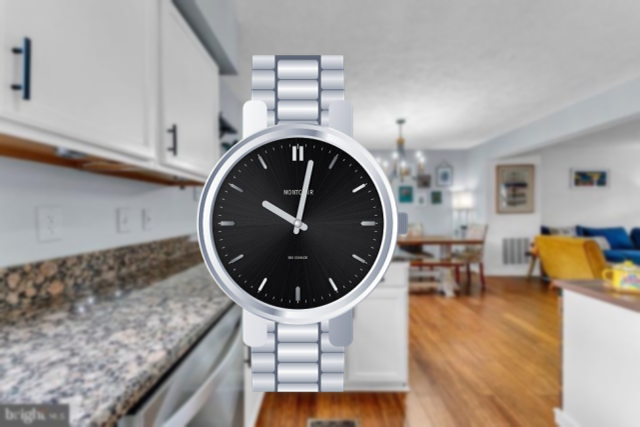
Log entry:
10 h 02 min
